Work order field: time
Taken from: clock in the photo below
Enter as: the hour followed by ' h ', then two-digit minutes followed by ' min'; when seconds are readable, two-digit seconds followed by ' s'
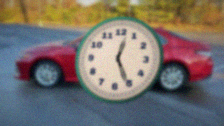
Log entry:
12 h 26 min
